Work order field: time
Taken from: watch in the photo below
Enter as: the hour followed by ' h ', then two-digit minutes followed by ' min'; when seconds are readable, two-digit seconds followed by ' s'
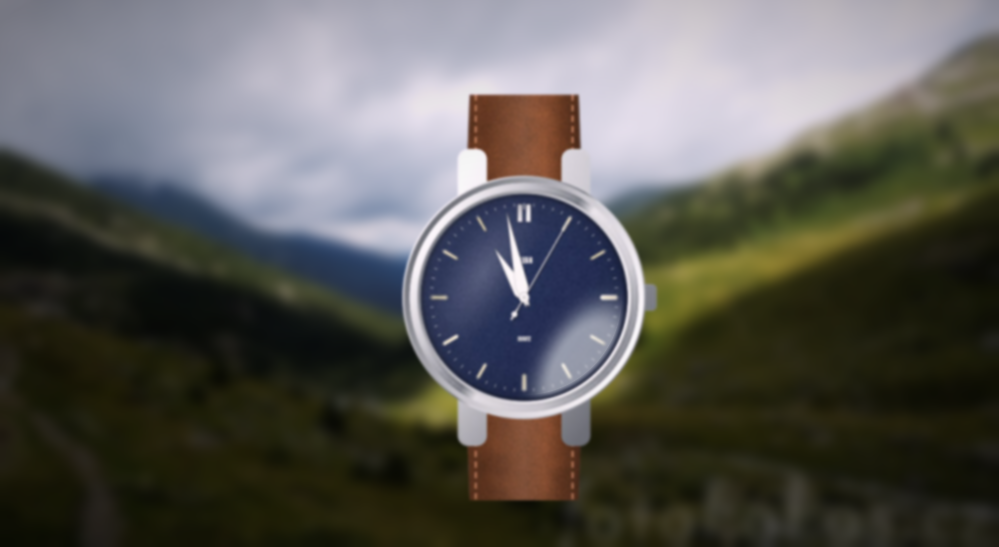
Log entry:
10 h 58 min 05 s
